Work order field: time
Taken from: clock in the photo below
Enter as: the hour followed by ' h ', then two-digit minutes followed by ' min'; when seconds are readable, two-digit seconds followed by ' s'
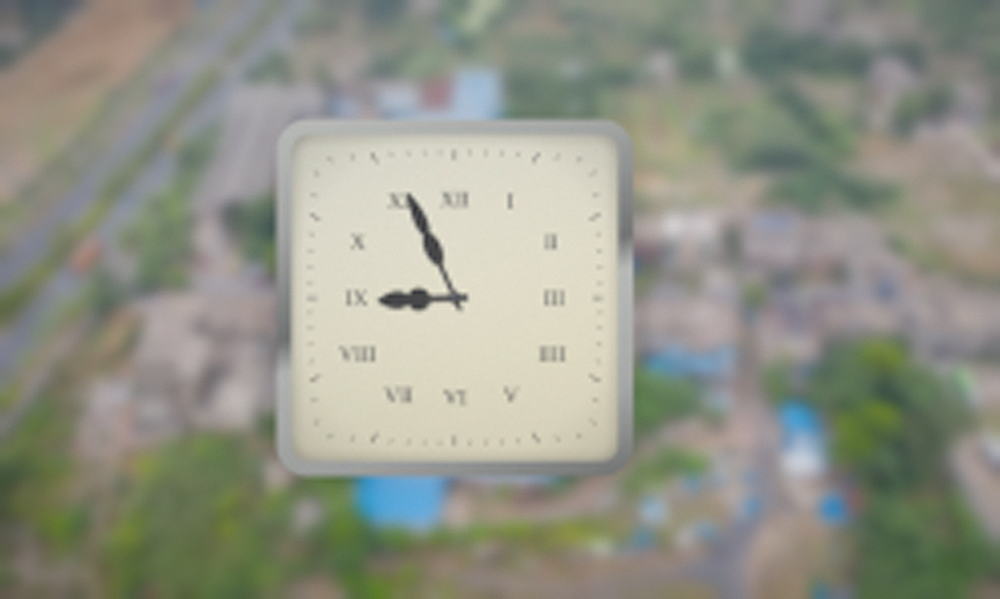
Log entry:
8 h 56 min
